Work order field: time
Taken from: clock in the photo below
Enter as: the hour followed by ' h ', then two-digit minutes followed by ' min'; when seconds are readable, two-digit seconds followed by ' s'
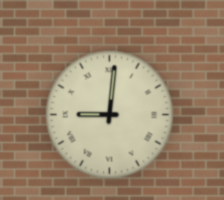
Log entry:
9 h 01 min
